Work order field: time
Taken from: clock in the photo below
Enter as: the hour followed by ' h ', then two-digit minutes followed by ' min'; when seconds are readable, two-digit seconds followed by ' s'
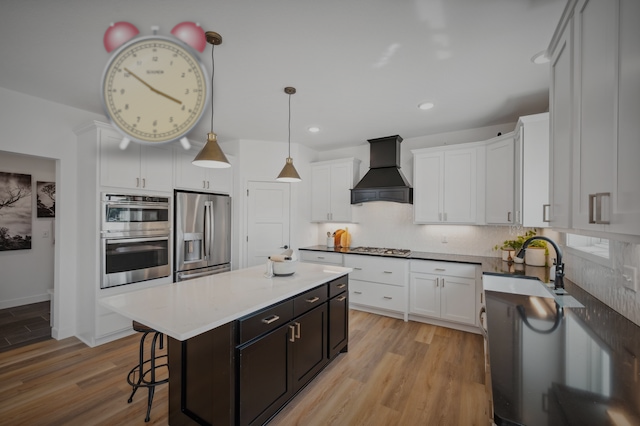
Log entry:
3 h 51 min
